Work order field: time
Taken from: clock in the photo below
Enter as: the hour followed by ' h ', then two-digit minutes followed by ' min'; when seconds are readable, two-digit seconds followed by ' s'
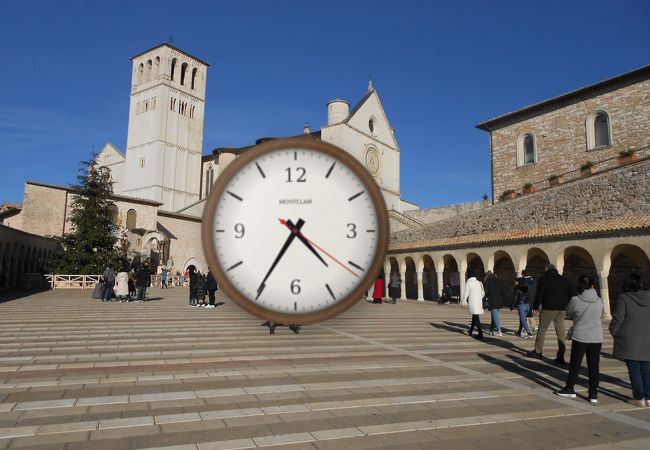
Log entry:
4 h 35 min 21 s
